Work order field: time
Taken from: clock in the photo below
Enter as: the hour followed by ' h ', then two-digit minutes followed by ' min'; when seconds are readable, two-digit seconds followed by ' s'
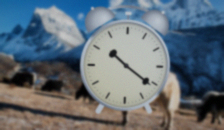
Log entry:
10 h 21 min
